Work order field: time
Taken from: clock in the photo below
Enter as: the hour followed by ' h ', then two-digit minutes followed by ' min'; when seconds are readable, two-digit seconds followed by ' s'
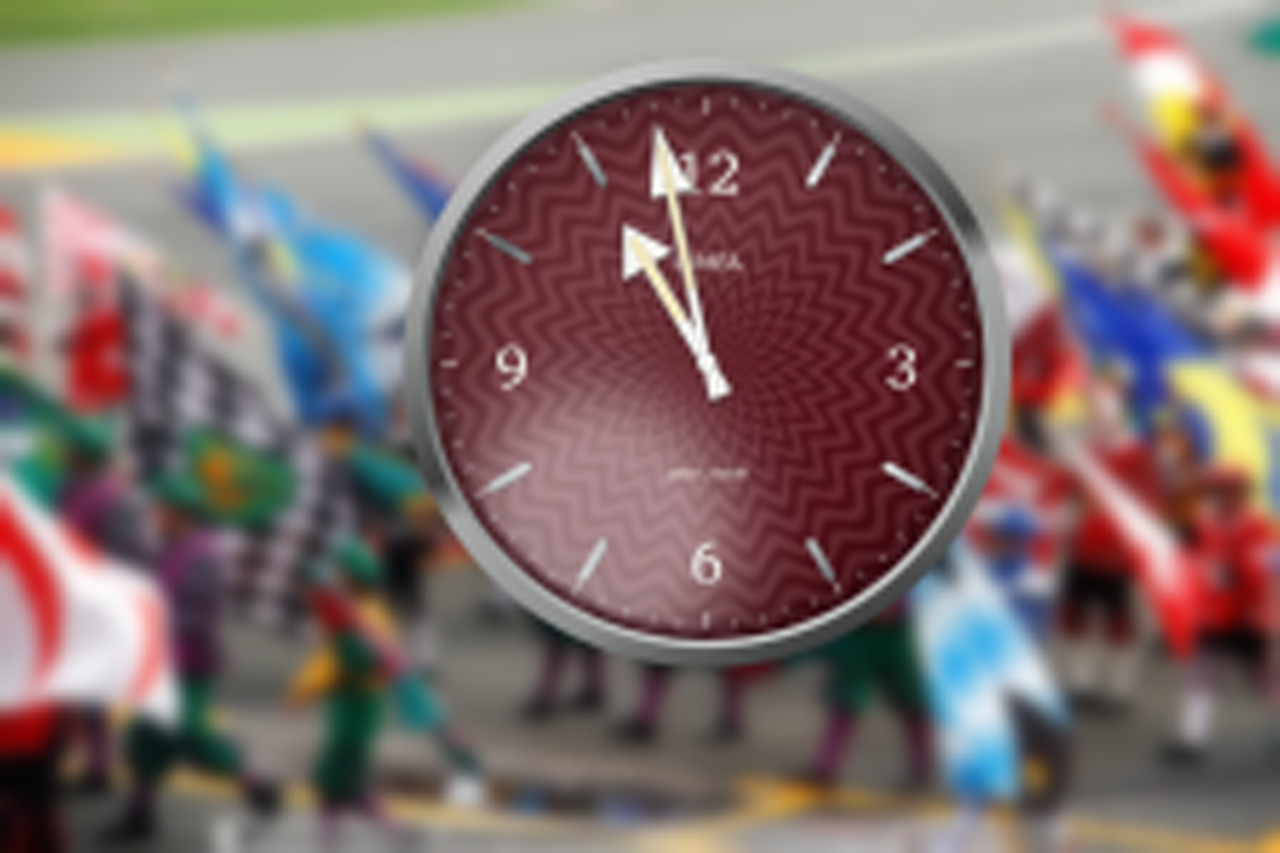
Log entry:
10 h 58 min
